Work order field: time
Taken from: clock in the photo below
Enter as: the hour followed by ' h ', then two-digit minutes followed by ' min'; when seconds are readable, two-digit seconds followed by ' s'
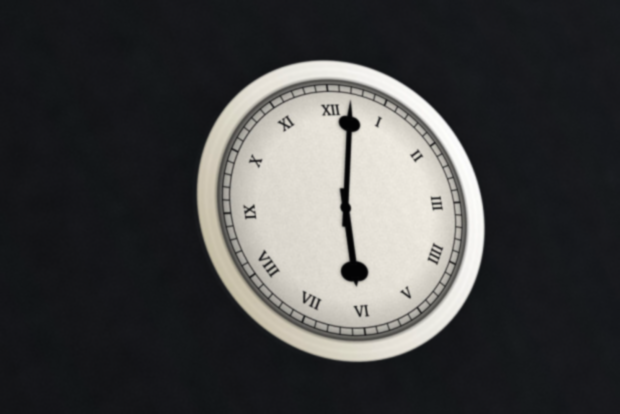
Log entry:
6 h 02 min
